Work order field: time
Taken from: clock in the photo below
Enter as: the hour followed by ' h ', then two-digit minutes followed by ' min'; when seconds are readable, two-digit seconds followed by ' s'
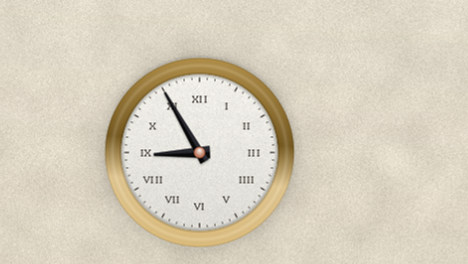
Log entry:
8 h 55 min
